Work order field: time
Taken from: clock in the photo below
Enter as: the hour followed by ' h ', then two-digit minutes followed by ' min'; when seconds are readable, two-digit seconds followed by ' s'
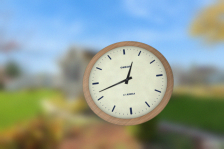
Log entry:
12 h 42 min
